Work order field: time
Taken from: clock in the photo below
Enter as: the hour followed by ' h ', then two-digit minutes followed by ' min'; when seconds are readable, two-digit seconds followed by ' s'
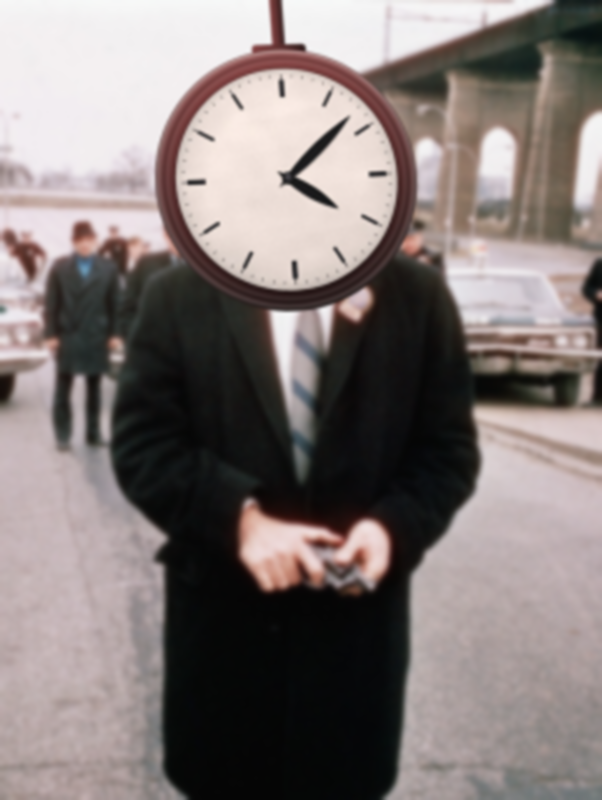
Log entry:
4 h 08 min
